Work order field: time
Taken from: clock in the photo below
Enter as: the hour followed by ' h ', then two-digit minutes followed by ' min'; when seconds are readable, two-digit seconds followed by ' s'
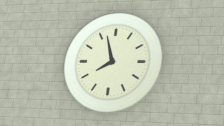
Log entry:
7 h 57 min
